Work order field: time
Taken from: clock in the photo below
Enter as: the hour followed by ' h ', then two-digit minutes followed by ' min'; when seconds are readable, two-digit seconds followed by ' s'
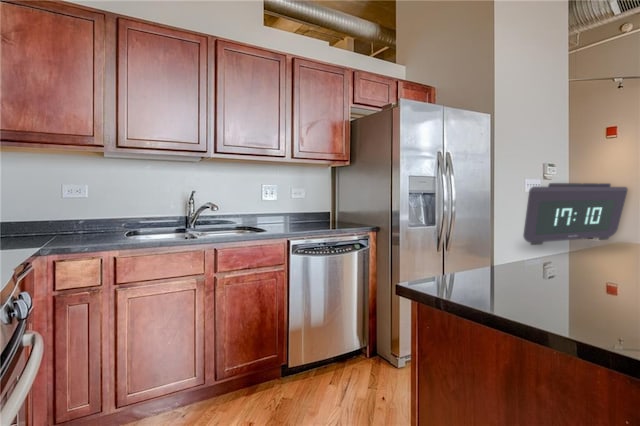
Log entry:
17 h 10 min
